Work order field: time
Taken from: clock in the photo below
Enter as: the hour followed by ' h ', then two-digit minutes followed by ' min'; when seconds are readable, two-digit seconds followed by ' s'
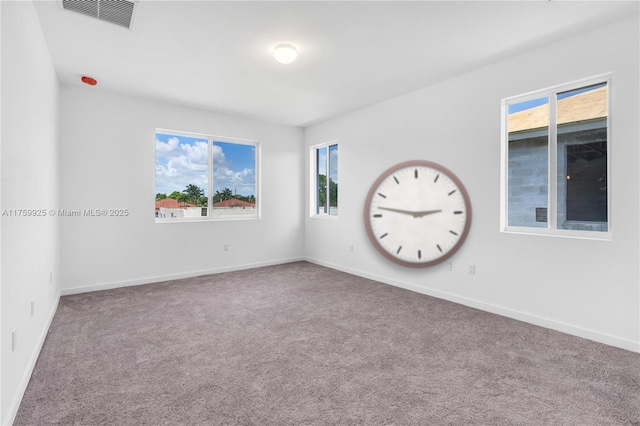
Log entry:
2 h 47 min
